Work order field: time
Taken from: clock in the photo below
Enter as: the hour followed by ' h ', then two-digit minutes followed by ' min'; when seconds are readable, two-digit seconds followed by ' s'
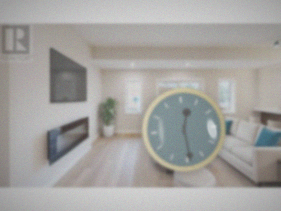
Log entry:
12 h 29 min
